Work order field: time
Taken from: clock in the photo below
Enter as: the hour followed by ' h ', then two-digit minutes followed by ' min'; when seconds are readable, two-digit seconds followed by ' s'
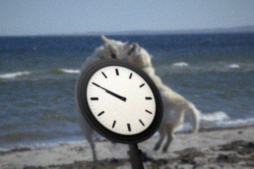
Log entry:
9 h 50 min
